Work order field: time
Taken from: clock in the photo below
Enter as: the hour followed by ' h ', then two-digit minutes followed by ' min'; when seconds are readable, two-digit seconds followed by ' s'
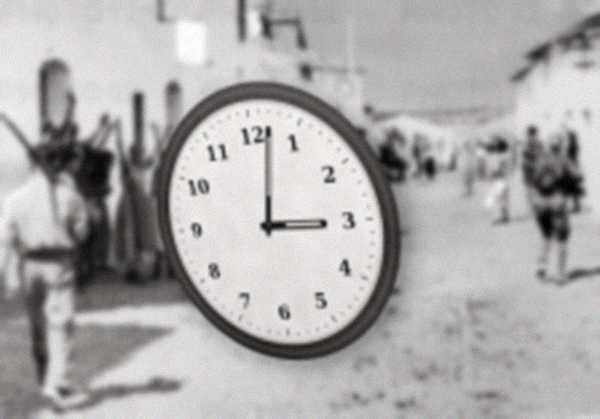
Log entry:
3 h 02 min
